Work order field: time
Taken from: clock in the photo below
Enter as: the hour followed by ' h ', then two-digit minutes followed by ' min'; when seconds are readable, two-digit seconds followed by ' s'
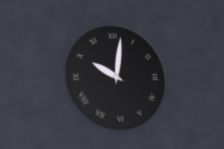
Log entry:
10 h 02 min
